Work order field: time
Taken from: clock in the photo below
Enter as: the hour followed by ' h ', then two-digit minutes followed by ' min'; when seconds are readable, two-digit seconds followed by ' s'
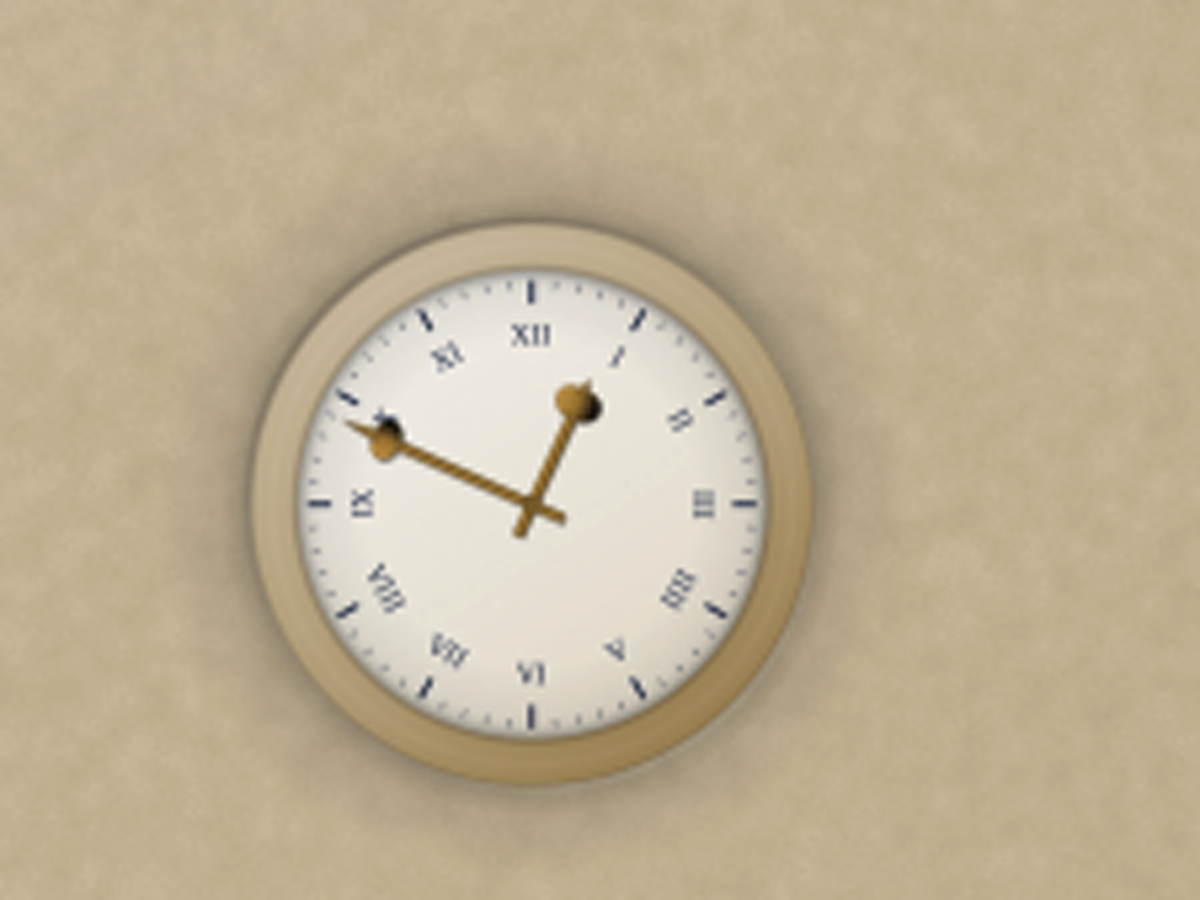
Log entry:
12 h 49 min
